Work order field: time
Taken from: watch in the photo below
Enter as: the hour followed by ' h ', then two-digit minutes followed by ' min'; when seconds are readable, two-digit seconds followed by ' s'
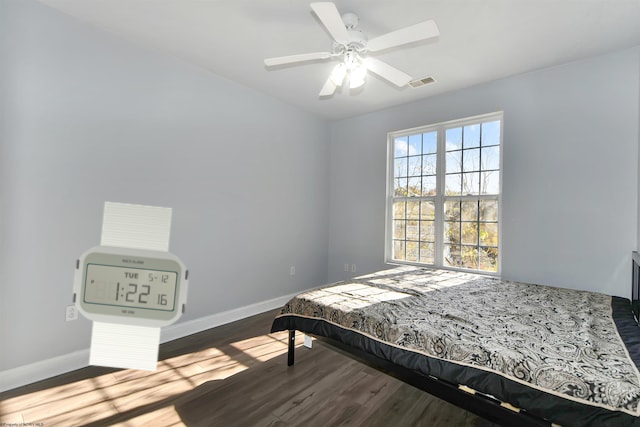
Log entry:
1 h 22 min 16 s
